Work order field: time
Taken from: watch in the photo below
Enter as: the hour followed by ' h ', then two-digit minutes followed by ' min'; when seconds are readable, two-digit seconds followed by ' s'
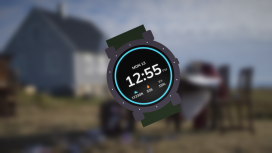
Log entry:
12 h 55 min
